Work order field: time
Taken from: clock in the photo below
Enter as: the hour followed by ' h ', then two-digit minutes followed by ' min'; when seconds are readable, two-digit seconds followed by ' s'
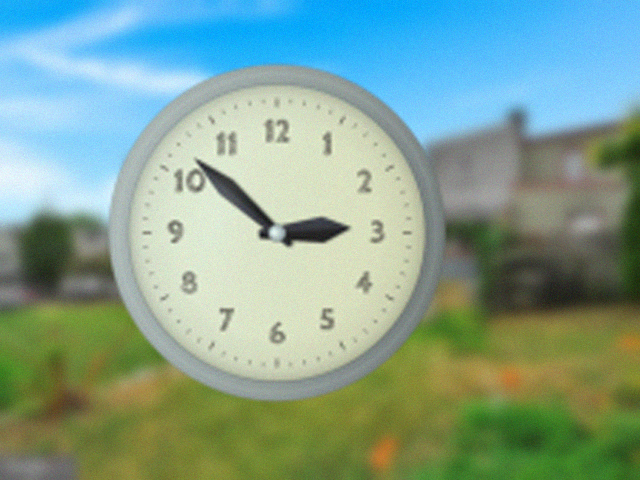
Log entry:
2 h 52 min
